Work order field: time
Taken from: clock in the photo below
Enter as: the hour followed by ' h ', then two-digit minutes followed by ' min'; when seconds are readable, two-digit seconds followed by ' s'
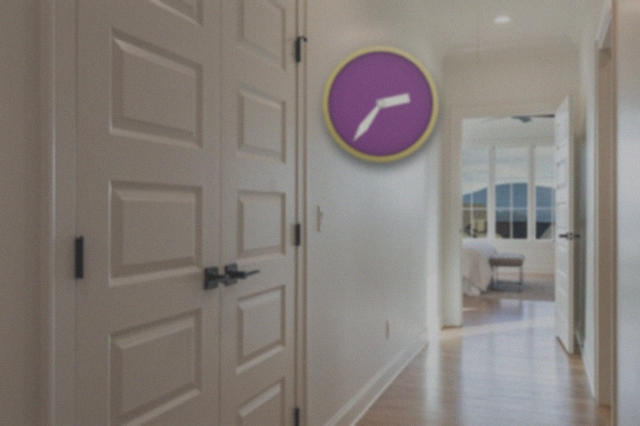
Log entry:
2 h 36 min
